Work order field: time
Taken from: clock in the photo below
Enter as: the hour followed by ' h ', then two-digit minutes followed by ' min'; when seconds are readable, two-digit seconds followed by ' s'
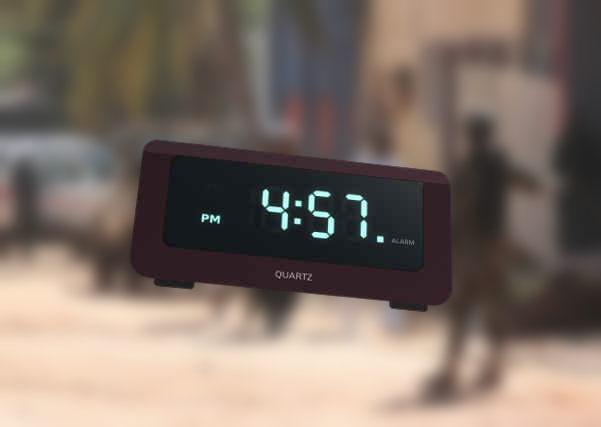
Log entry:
4 h 57 min
